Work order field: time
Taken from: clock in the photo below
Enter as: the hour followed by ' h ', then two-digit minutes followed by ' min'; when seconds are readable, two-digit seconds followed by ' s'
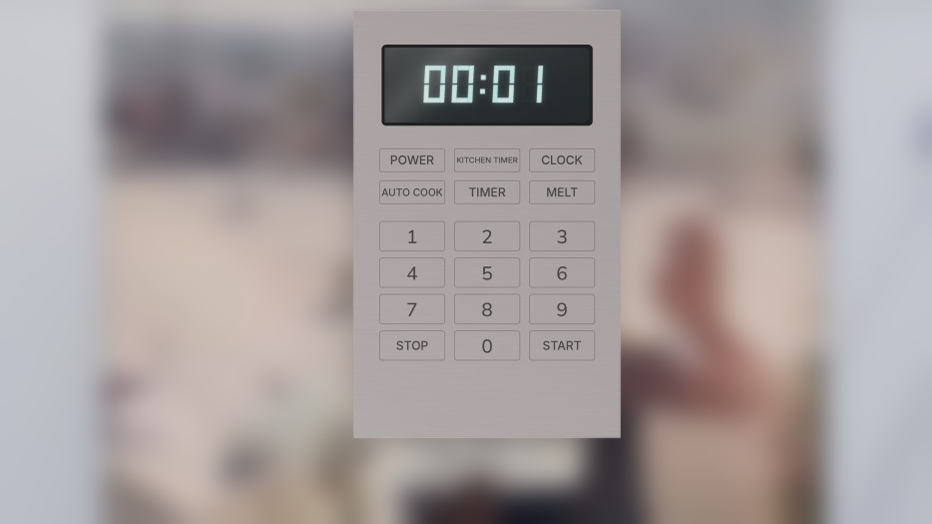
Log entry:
0 h 01 min
